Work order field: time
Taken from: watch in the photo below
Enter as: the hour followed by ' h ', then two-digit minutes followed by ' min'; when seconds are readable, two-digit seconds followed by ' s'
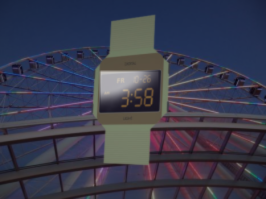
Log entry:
3 h 58 min
